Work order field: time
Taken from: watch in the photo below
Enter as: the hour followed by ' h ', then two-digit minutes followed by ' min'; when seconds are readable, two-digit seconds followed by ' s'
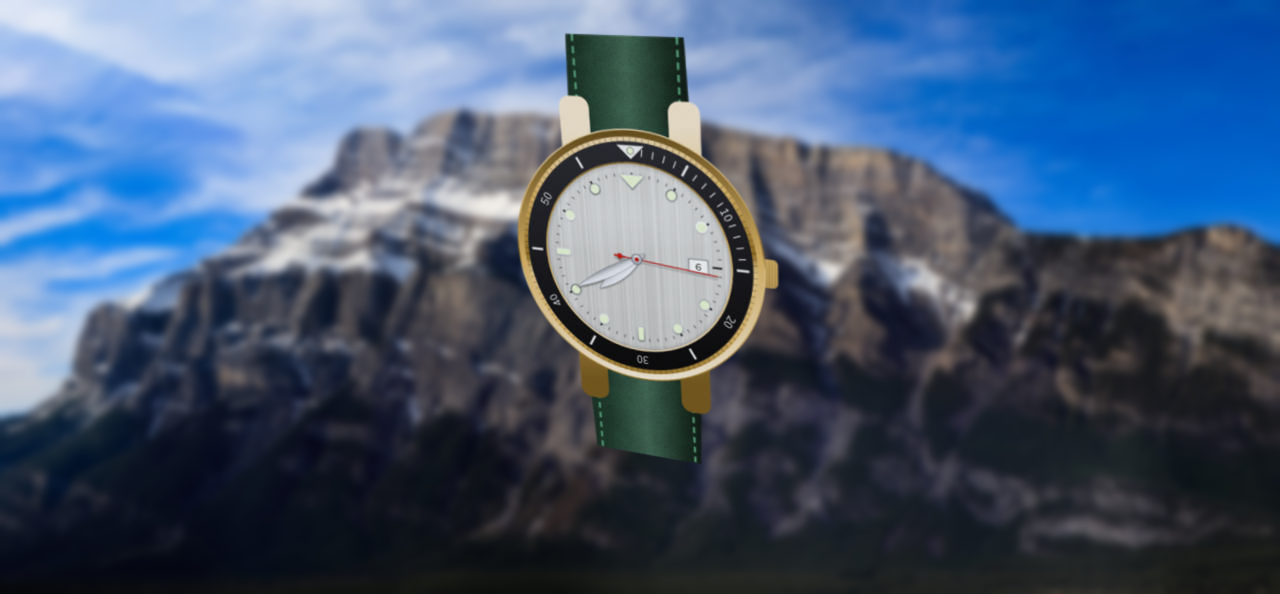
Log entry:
7 h 40 min 16 s
